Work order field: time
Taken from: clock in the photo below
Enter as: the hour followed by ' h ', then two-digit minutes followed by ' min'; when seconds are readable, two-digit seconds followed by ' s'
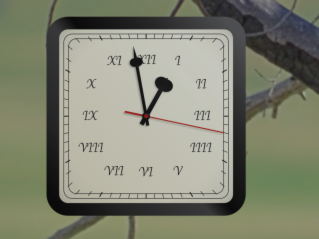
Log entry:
12 h 58 min 17 s
